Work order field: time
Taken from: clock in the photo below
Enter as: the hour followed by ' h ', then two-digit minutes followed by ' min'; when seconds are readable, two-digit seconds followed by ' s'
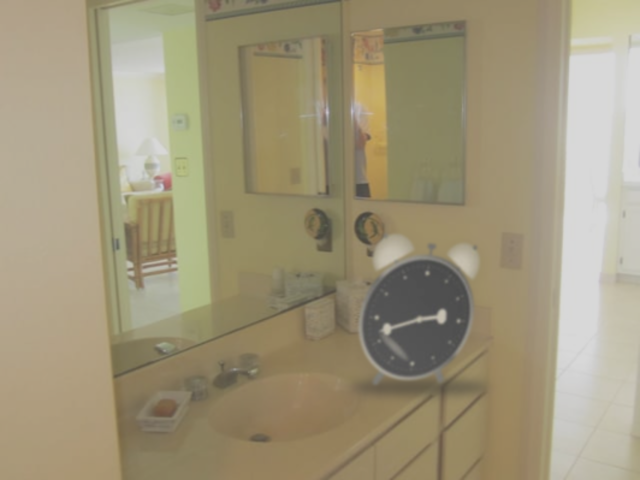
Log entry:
2 h 42 min
